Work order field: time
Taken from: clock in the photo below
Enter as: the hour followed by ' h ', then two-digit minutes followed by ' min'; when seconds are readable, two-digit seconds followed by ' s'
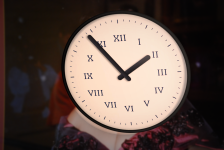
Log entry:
1 h 54 min
